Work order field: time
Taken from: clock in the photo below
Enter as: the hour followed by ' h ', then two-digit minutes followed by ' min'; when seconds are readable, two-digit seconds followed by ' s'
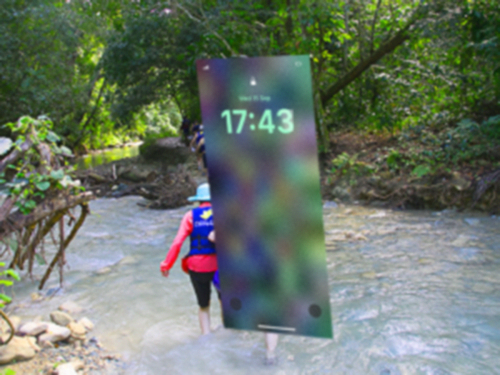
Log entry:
17 h 43 min
